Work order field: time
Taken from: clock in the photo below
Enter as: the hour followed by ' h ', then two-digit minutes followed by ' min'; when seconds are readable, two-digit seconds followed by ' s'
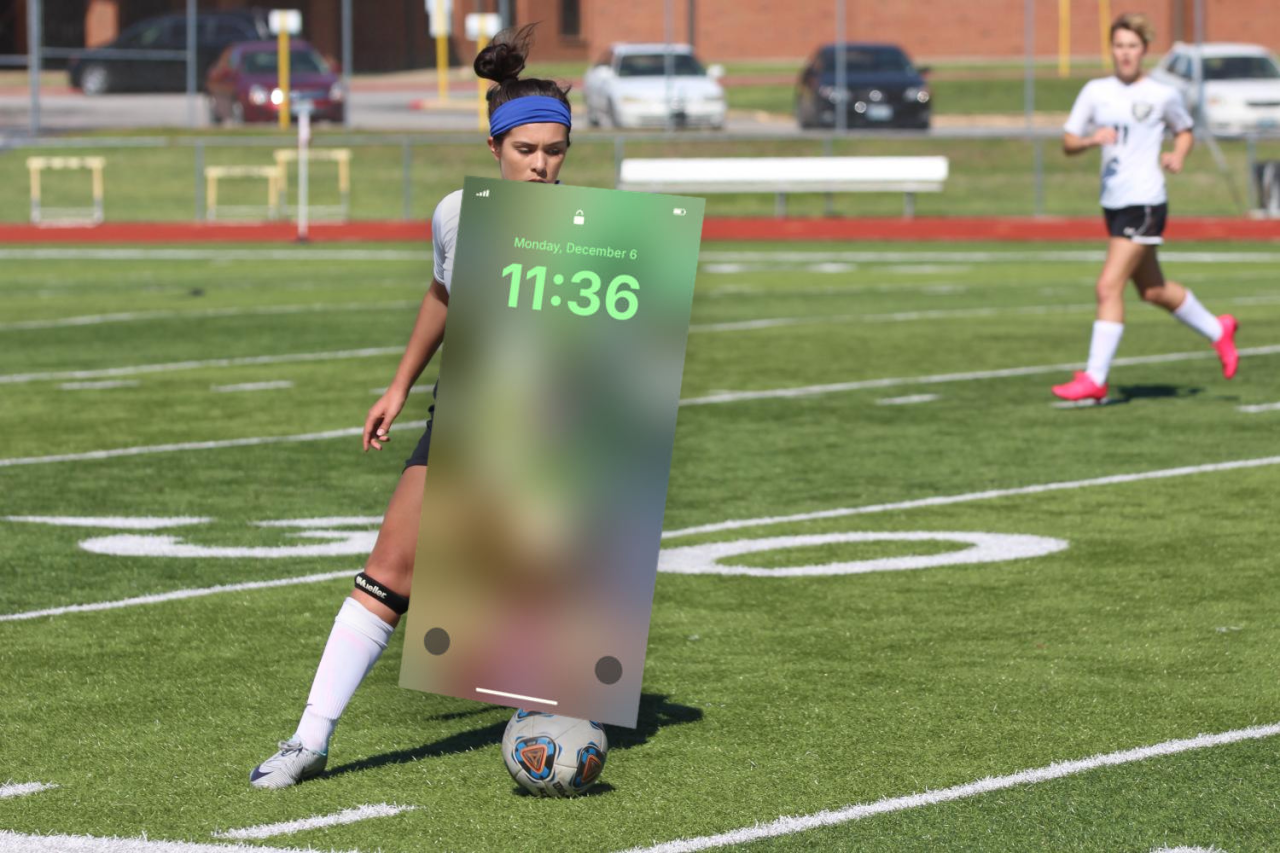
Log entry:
11 h 36 min
